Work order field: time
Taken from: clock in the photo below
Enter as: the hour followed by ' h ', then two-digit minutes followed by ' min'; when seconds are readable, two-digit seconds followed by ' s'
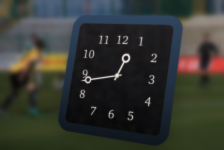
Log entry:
12 h 43 min
